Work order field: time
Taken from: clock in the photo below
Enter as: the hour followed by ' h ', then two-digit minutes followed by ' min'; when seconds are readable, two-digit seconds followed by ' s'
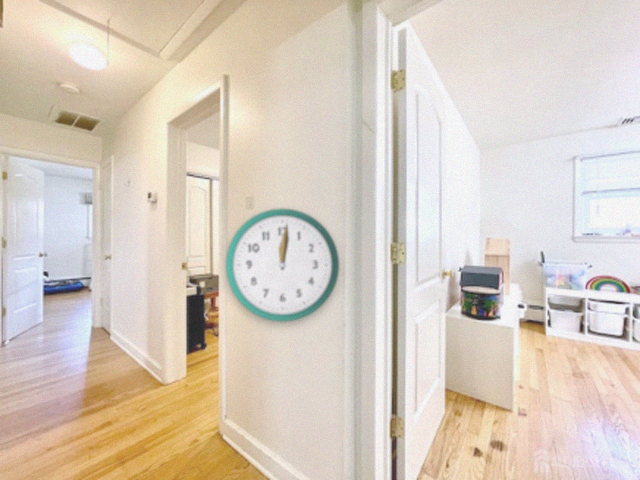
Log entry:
12 h 01 min
